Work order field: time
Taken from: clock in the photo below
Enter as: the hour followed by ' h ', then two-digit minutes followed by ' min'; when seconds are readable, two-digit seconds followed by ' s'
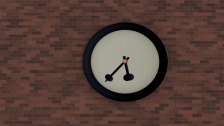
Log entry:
5 h 37 min
